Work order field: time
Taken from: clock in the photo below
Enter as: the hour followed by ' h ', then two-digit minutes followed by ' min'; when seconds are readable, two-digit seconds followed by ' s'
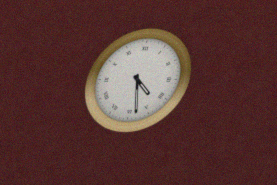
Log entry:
4 h 28 min
